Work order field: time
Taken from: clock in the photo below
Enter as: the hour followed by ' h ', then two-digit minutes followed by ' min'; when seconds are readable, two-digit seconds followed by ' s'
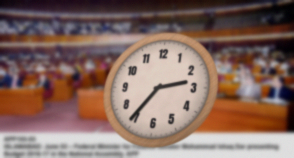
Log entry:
2 h 36 min
